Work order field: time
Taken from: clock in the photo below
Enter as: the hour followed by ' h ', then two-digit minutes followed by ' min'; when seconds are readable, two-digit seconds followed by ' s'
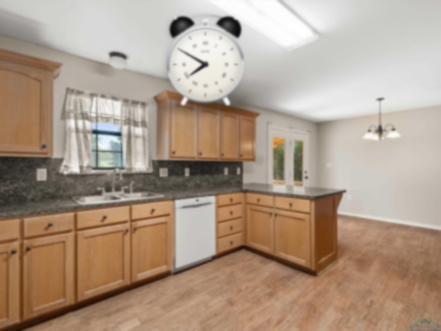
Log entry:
7 h 50 min
